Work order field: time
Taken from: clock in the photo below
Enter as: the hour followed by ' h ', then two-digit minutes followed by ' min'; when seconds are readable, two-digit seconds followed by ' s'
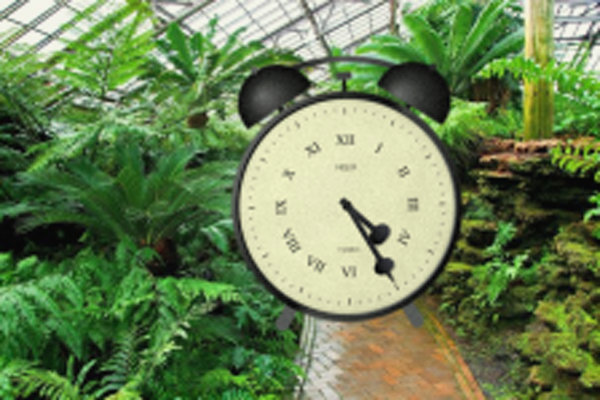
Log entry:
4 h 25 min
